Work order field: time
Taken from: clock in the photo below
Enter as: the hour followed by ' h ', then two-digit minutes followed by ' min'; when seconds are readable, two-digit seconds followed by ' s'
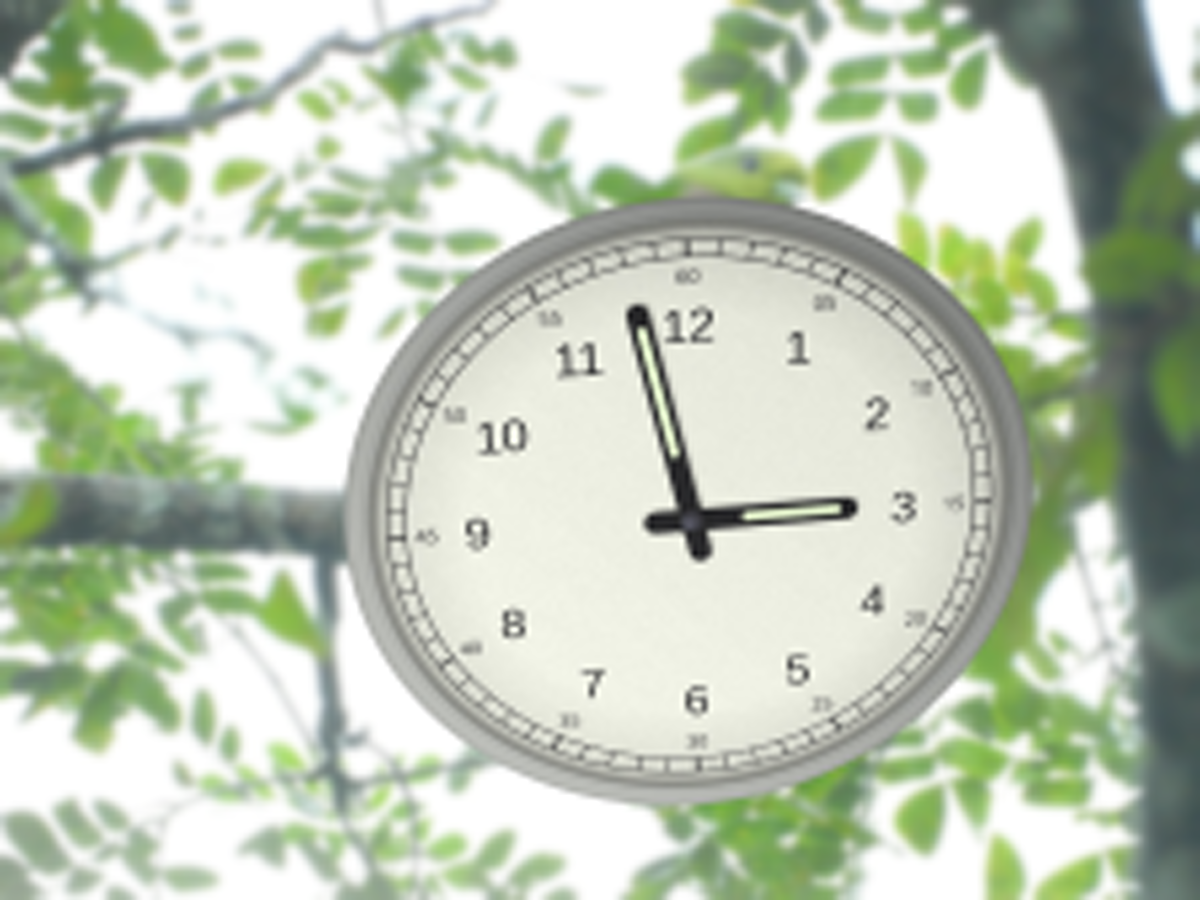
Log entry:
2 h 58 min
